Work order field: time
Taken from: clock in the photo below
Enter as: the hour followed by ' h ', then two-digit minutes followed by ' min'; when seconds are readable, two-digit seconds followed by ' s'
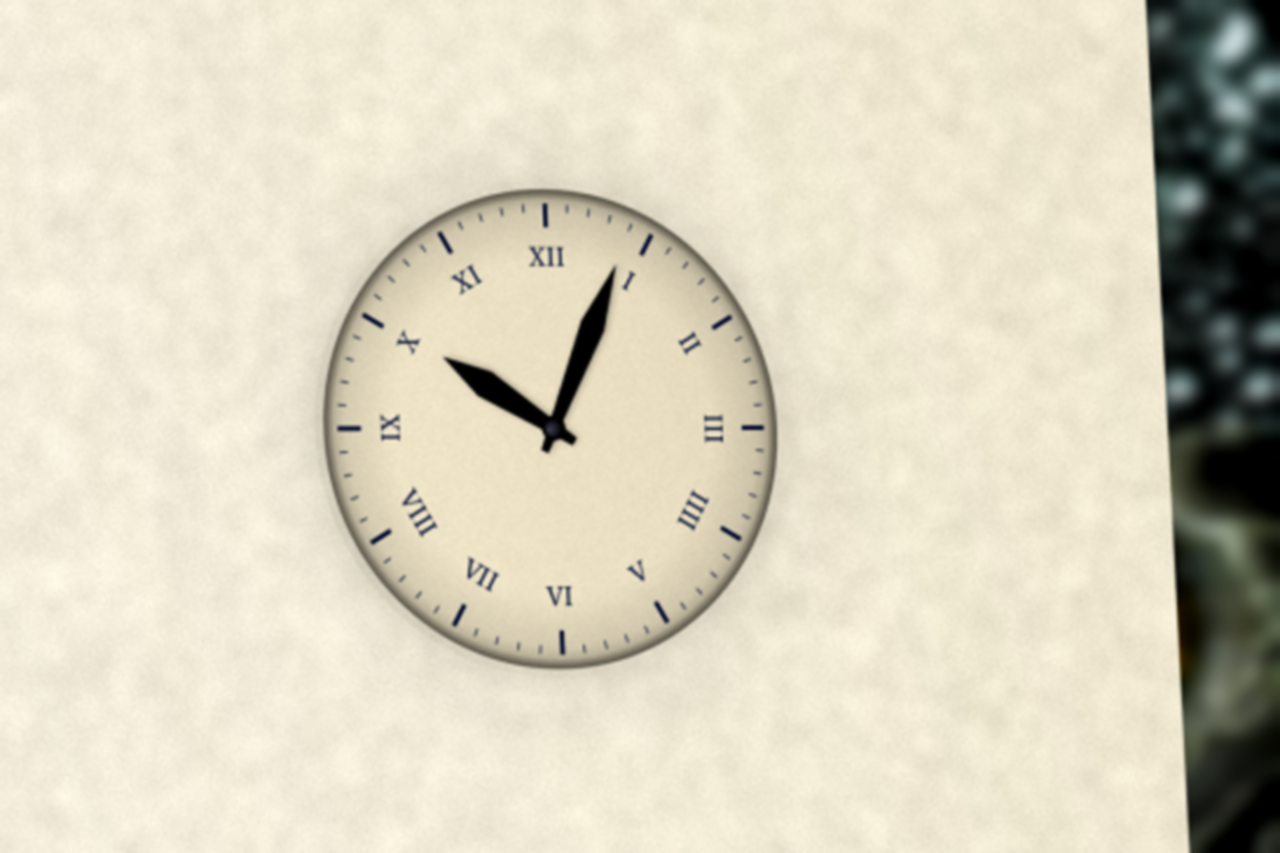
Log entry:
10 h 04 min
